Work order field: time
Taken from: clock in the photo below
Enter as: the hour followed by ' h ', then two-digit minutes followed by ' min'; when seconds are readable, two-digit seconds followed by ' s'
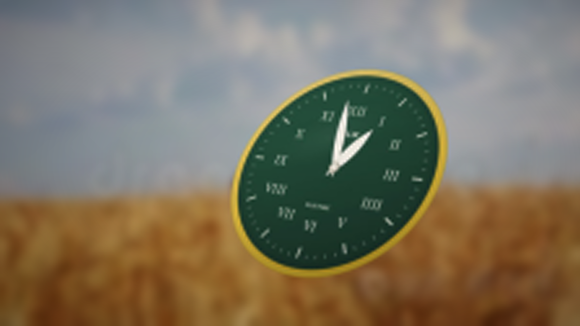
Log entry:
12 h 58 min
